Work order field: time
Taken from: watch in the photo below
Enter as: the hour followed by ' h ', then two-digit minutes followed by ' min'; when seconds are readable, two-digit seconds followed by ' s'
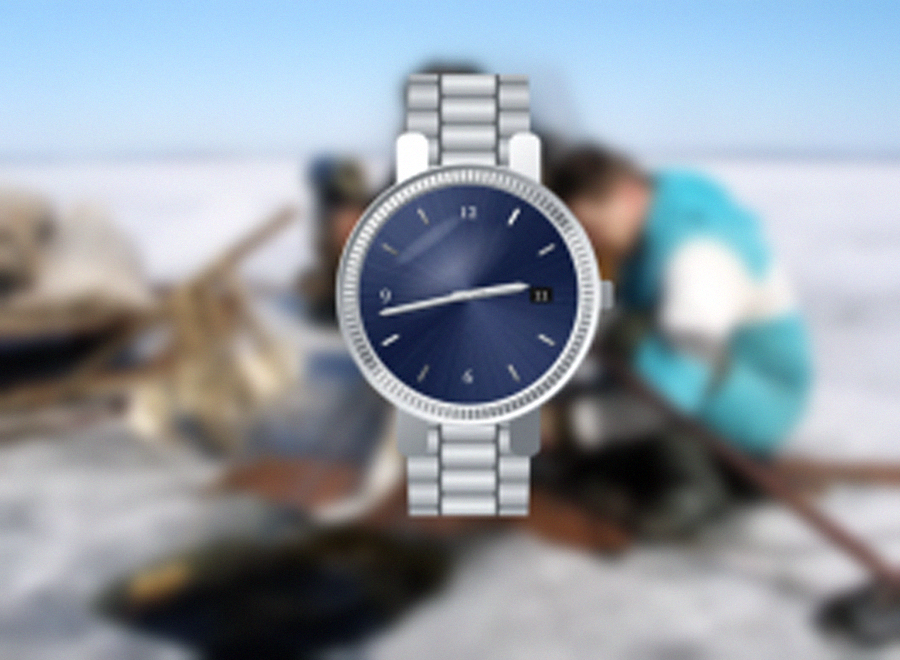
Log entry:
2 h 43 min
